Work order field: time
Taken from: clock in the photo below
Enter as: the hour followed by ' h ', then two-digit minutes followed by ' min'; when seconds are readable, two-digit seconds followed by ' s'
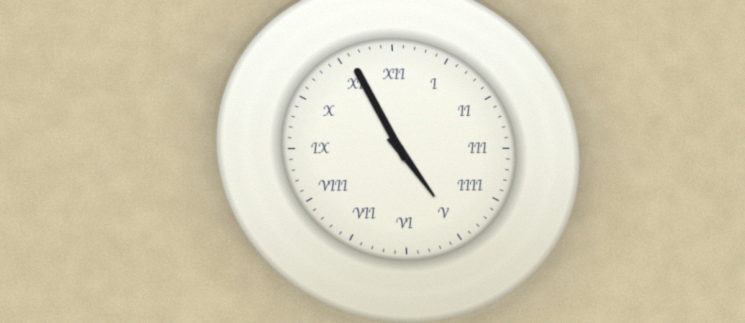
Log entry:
4 h 56 min
